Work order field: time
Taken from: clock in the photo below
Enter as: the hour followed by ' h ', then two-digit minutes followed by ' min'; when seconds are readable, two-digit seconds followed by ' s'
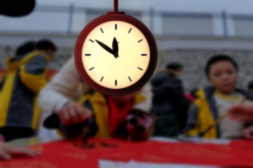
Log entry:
11 h 51 min
